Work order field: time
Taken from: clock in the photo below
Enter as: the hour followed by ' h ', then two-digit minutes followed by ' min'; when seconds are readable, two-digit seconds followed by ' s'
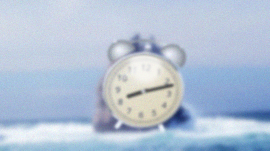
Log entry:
8 h 12 min
